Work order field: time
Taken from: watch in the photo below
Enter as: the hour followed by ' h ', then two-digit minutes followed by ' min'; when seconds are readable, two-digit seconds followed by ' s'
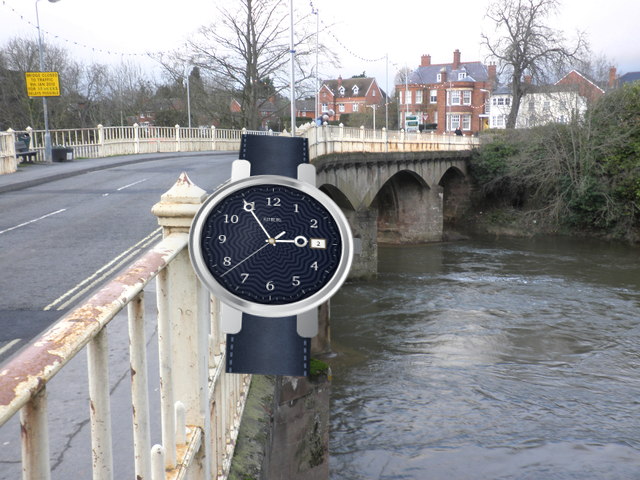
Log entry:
2 h 54 min 38 s
